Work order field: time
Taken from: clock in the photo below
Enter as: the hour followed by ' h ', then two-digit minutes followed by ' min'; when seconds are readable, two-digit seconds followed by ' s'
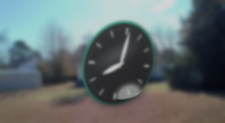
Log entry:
8 h 01 min
